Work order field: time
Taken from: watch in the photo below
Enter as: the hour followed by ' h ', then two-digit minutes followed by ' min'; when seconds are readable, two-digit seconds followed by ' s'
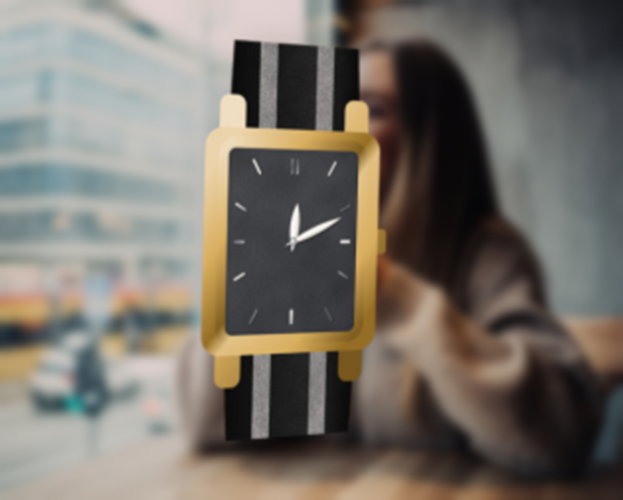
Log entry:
12 h 11 min
